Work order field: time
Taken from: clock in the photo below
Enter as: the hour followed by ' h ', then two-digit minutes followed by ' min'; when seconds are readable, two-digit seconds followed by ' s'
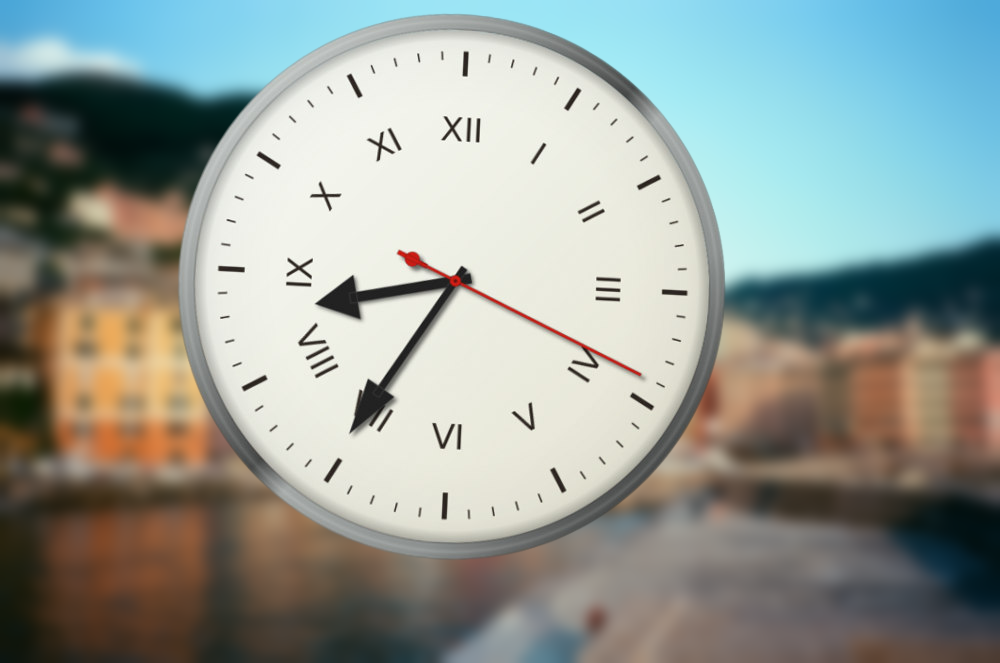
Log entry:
8 h 35 min 19 s
